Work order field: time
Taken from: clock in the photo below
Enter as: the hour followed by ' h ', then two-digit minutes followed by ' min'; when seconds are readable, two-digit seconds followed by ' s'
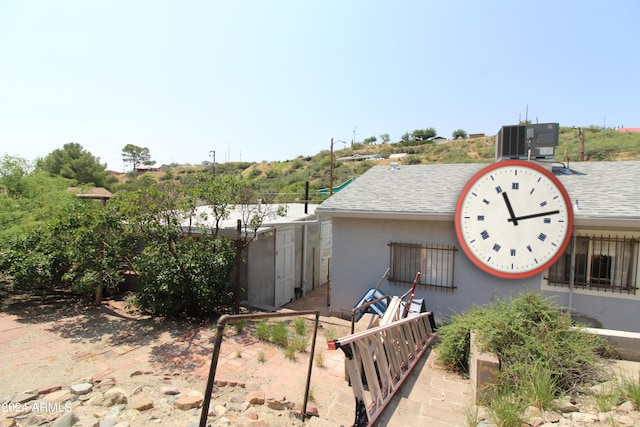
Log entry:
11 h 13 min
